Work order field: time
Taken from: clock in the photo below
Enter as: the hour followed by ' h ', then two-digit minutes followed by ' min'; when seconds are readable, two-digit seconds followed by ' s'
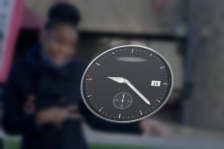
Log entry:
9 h 22 min
